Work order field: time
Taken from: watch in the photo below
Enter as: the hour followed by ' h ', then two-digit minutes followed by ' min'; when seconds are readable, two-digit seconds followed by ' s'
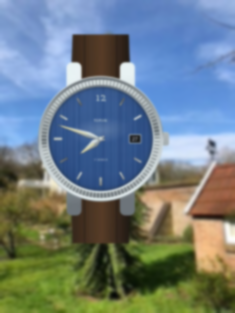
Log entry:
7 h 48 min
